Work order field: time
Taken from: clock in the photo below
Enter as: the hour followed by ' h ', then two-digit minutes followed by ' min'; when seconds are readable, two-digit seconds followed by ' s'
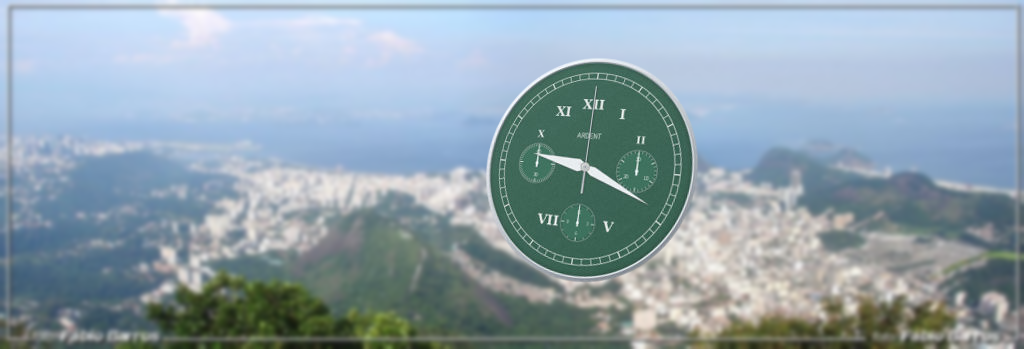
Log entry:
9 h 19 min
